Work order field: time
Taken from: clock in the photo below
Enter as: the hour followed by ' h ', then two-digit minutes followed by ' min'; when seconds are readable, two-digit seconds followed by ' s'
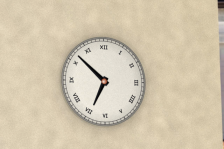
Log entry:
6 h 52 min
